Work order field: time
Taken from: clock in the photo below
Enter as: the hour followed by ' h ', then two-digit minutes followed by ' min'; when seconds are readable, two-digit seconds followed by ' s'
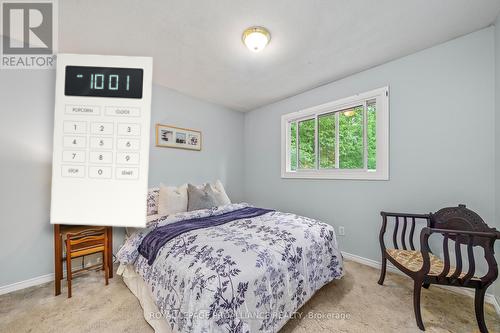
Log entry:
10 h 01 min
